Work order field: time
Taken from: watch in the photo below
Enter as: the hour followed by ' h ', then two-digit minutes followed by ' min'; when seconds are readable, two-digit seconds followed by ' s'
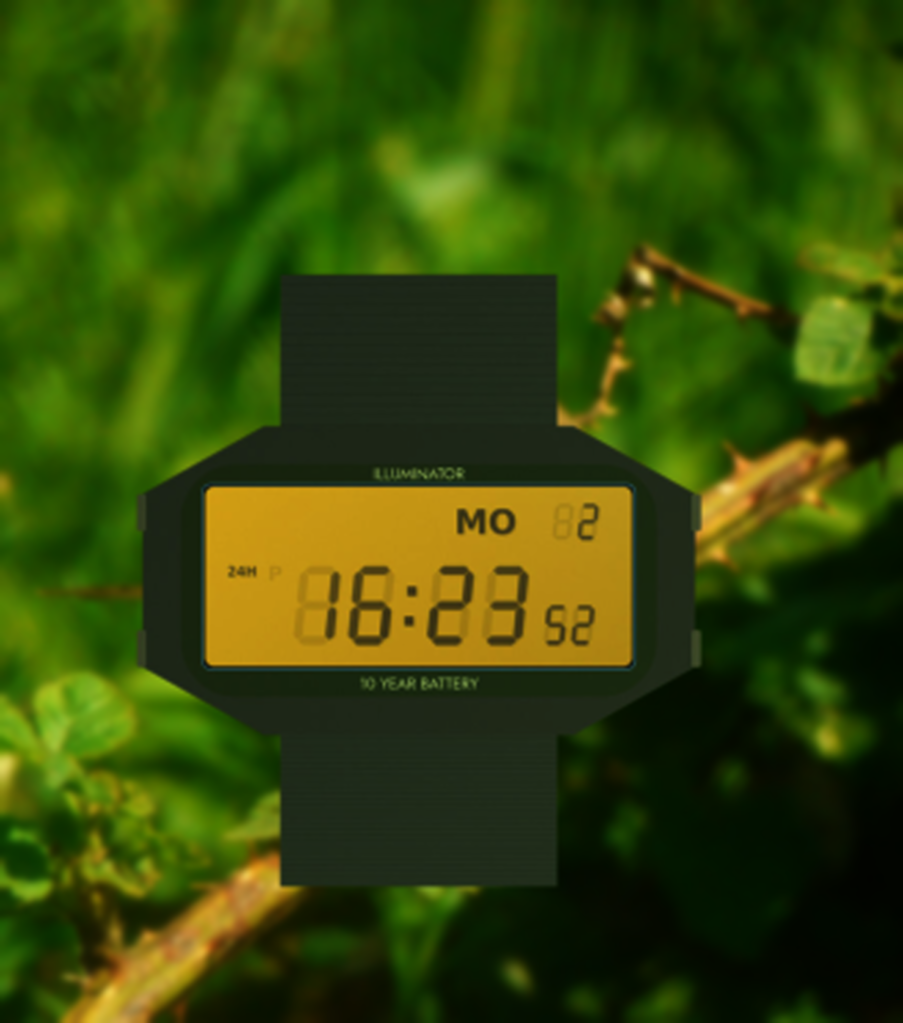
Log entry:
16 h 23 min 52 s
